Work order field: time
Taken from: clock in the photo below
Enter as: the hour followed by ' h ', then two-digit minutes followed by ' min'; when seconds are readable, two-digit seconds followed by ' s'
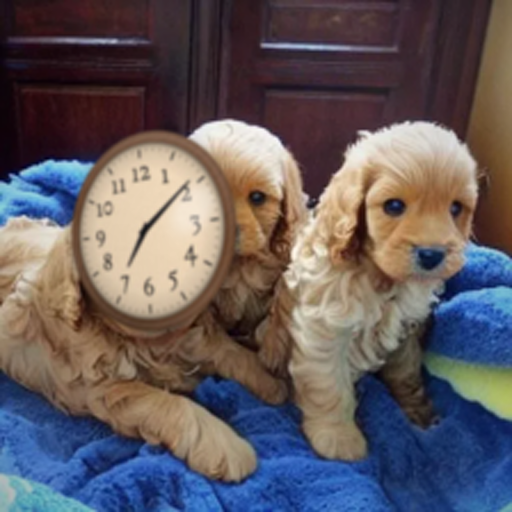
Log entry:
7 h 09 min
